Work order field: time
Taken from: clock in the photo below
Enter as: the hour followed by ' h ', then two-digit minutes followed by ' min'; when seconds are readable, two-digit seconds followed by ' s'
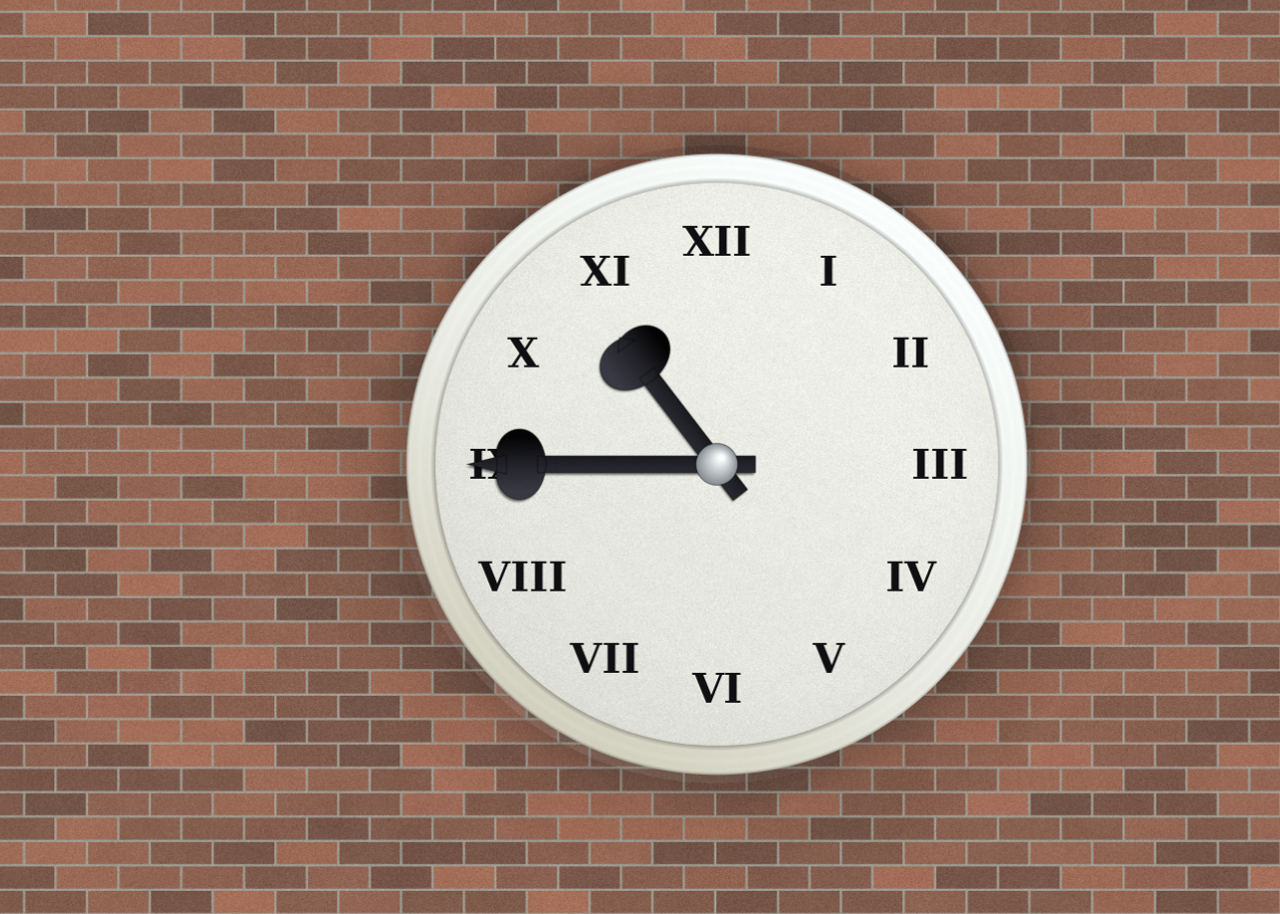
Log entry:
10 h 45 min
